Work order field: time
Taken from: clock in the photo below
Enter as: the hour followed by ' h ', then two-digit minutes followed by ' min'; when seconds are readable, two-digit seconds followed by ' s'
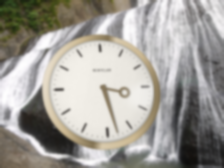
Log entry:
3 h 28 min
